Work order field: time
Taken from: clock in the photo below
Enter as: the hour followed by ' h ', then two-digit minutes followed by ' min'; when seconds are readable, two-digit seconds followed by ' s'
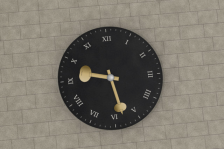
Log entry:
9 h 28 min
